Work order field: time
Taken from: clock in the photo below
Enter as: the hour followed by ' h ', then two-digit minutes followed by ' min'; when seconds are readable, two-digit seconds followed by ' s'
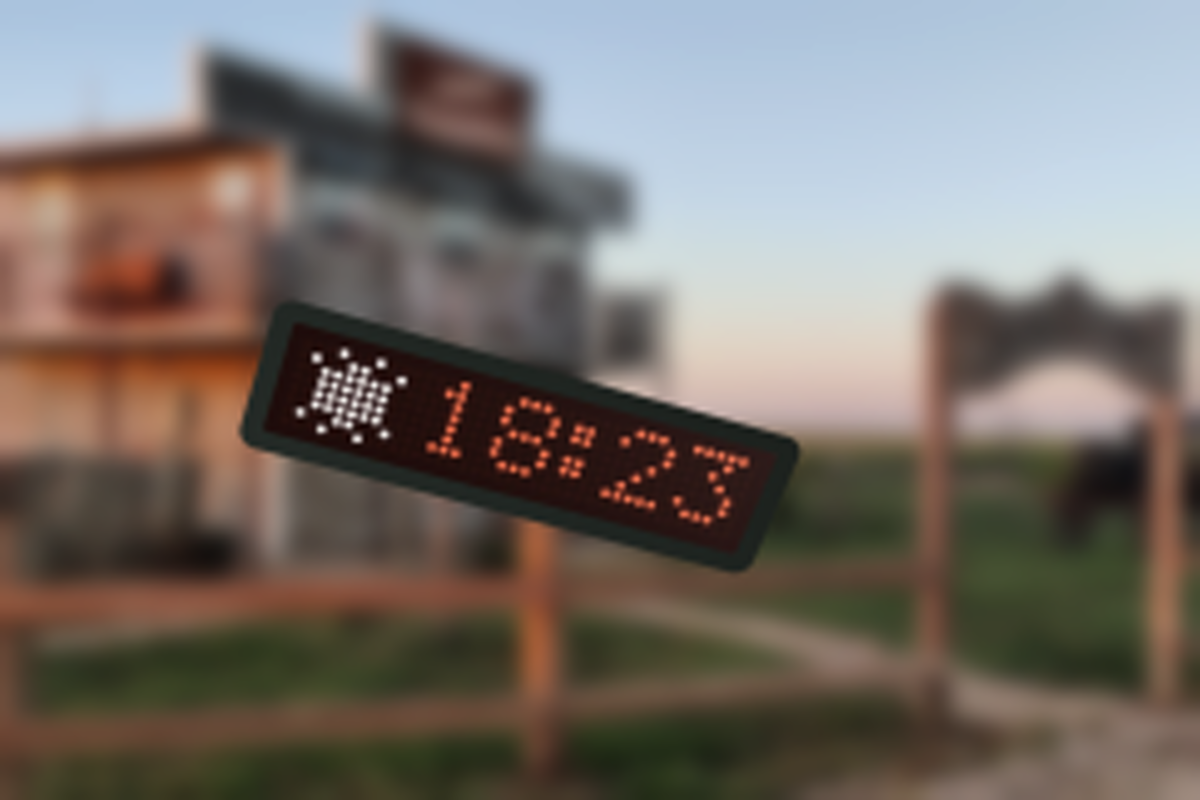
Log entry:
18 h 23 min
